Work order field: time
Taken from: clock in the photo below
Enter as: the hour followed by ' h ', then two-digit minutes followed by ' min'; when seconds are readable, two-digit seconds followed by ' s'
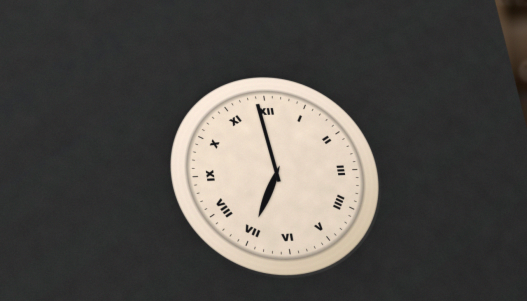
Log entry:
6 h 59 min
